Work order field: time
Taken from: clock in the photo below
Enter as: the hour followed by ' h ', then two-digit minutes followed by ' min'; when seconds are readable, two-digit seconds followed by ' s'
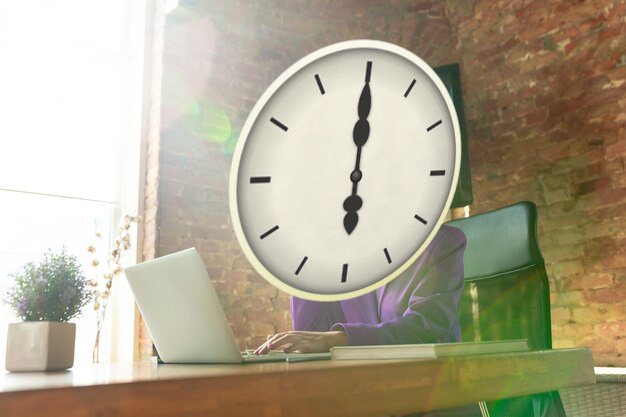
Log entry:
6 h 00 min
